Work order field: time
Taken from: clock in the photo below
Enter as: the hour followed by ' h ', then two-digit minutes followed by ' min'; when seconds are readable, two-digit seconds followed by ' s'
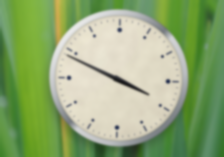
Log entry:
3 h 49 min
